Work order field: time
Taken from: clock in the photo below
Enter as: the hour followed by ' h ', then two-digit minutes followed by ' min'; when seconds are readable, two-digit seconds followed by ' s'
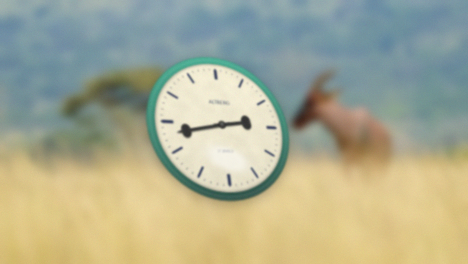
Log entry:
2 h 43 min
